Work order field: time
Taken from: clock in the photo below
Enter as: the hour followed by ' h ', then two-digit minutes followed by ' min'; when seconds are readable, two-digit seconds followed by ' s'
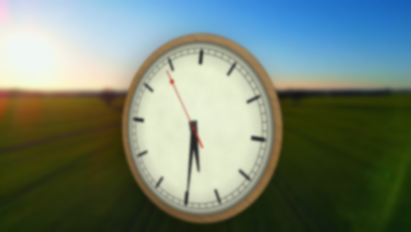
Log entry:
5 h 29 min 54 s
